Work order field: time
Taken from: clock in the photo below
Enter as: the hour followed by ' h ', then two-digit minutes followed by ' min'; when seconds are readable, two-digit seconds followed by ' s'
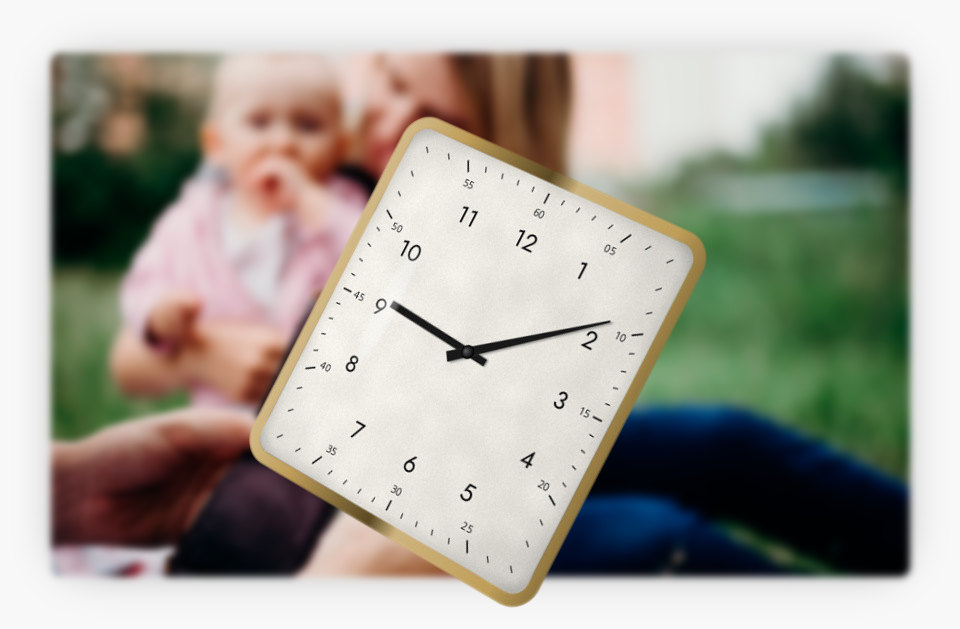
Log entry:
9 h 09 min
